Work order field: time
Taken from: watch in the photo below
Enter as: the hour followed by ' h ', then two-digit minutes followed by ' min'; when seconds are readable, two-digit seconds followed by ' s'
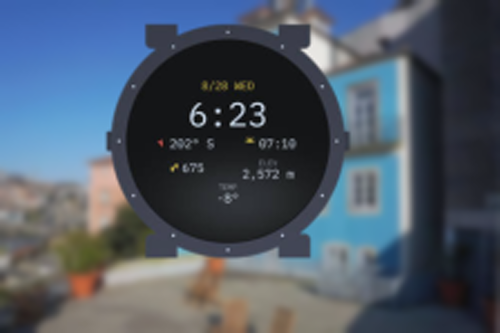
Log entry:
6 h 23 min
